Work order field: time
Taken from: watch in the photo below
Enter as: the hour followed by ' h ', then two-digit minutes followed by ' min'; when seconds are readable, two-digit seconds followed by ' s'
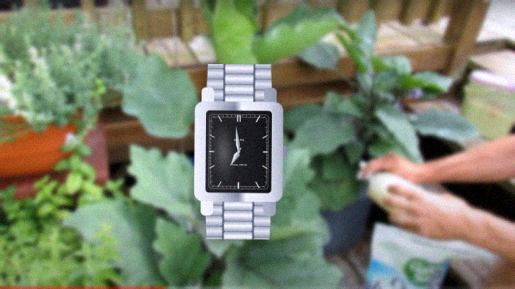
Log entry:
6 h 59 min
